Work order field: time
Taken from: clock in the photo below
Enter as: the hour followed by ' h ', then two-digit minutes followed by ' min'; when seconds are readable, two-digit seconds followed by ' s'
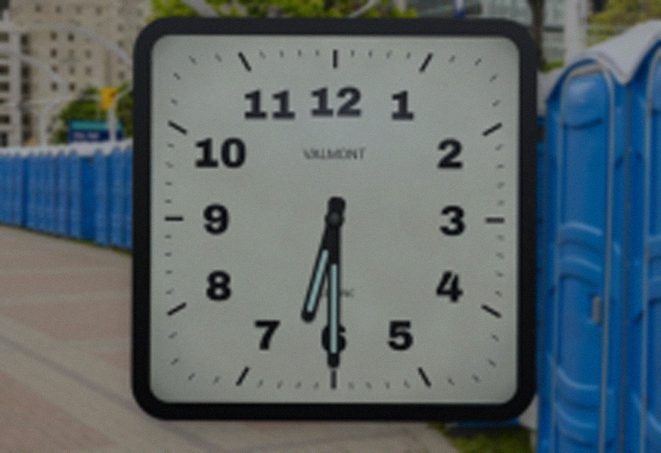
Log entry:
6 h 30 min
